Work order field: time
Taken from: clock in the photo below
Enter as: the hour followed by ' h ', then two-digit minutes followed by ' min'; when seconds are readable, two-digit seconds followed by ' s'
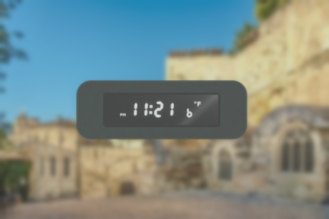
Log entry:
11 h 21 min
